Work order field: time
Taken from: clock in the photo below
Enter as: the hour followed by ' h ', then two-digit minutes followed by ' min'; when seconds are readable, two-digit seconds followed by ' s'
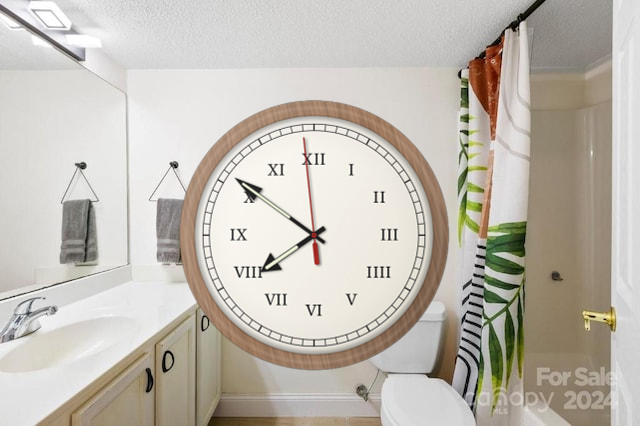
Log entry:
7 h 50 min 59 s
